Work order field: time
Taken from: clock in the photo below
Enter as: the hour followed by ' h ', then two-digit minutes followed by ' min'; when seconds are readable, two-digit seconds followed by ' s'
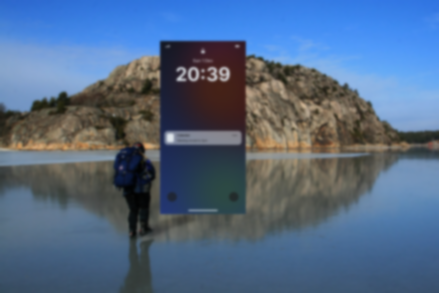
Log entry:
20 h 39 min
